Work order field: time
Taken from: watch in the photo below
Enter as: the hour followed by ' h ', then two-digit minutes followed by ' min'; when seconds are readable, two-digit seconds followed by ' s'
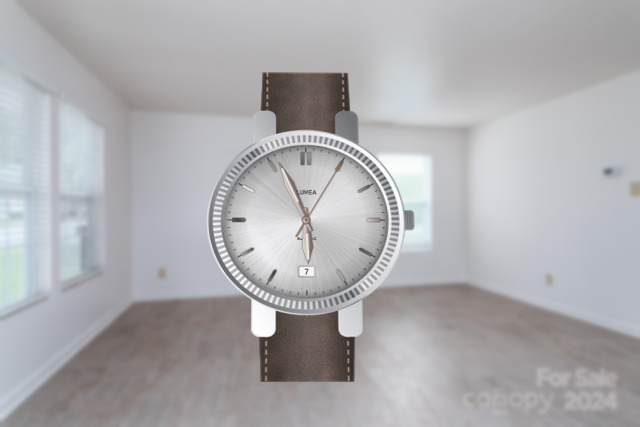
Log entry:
5 h 56 min 05 s
